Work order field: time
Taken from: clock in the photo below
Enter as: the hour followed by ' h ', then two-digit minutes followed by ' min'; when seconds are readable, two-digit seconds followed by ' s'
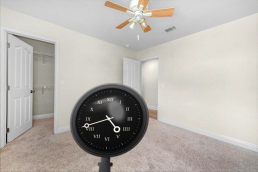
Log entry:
4 h 42 min
